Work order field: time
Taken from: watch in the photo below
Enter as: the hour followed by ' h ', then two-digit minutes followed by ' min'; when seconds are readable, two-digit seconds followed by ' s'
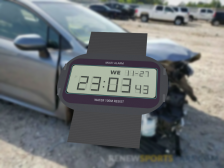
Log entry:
23 h 03 min 43 s
